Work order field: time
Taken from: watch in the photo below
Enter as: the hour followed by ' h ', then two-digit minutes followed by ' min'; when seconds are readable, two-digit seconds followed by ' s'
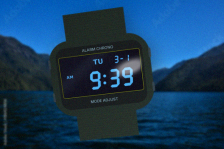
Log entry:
9 h 39 min
